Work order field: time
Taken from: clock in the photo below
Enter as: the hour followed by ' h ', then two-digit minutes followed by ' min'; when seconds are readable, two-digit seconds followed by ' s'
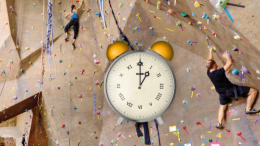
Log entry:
1 h 00 min
